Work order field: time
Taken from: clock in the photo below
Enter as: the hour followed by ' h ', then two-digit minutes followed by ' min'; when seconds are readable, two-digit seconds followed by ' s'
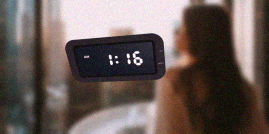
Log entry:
1 h 16 min
